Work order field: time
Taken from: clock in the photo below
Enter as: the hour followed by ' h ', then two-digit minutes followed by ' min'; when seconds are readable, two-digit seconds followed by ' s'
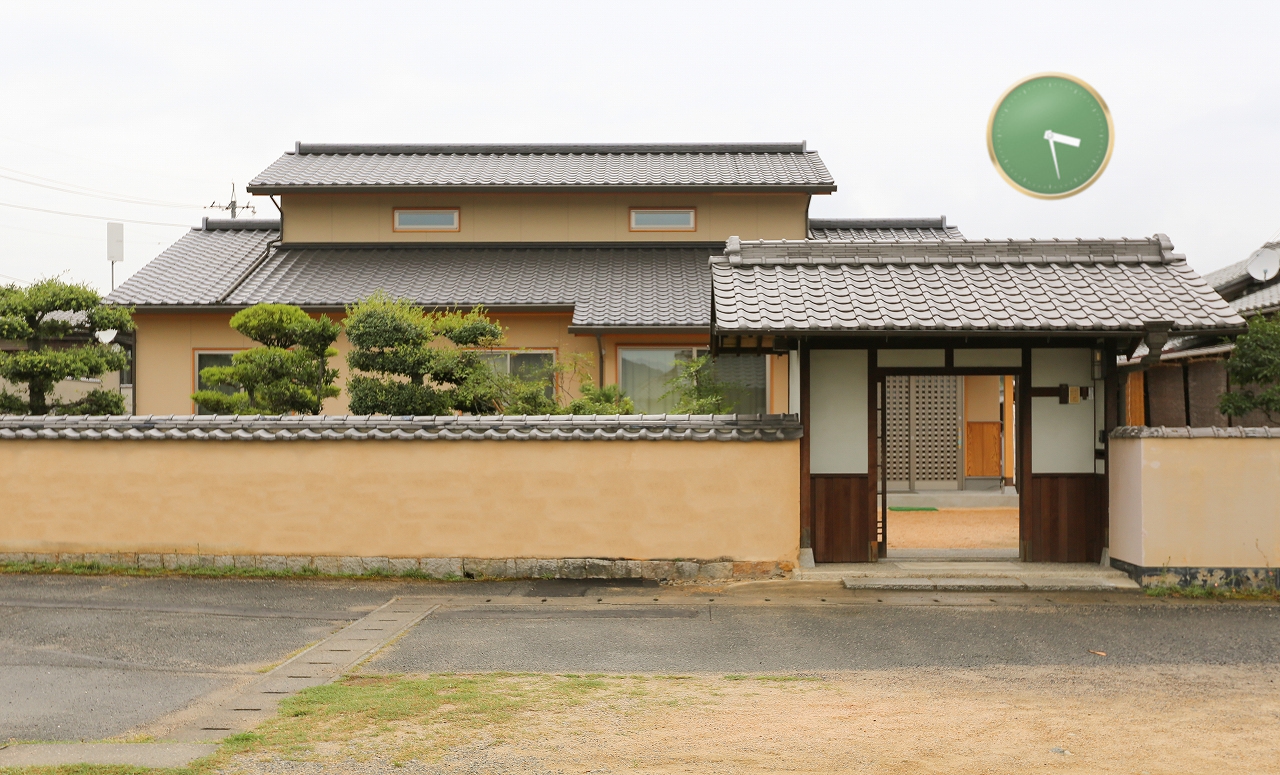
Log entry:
3 h 28 min
